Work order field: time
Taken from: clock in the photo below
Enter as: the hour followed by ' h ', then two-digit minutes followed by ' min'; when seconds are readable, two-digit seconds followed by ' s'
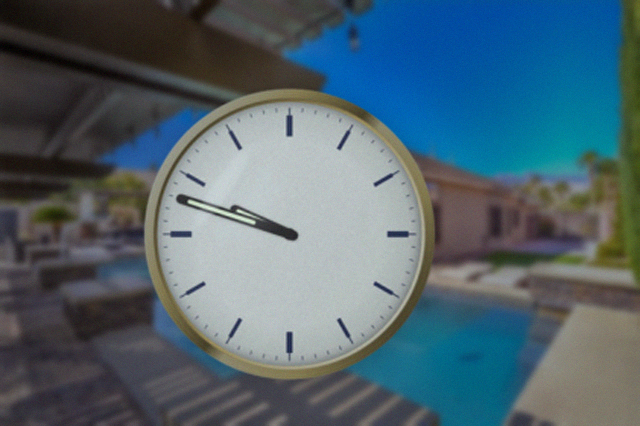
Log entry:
9 h 48 min
